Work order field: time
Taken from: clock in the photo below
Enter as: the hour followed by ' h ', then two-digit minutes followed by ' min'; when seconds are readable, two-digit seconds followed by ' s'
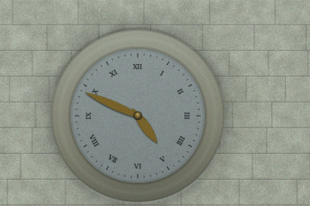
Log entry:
4 h 49 min
